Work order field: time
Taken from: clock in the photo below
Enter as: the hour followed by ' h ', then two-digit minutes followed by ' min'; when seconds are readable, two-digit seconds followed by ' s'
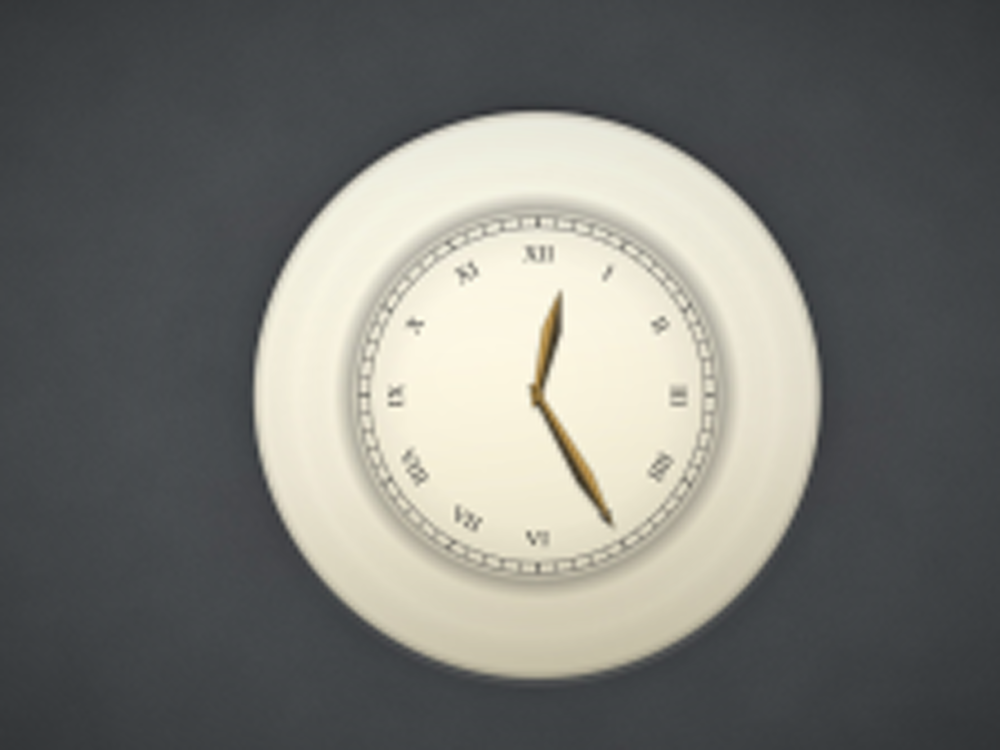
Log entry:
12 h 25 min
